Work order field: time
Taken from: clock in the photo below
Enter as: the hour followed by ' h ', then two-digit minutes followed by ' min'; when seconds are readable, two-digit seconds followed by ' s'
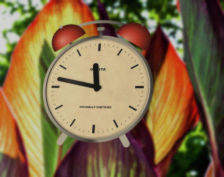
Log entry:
11 h 47 min
